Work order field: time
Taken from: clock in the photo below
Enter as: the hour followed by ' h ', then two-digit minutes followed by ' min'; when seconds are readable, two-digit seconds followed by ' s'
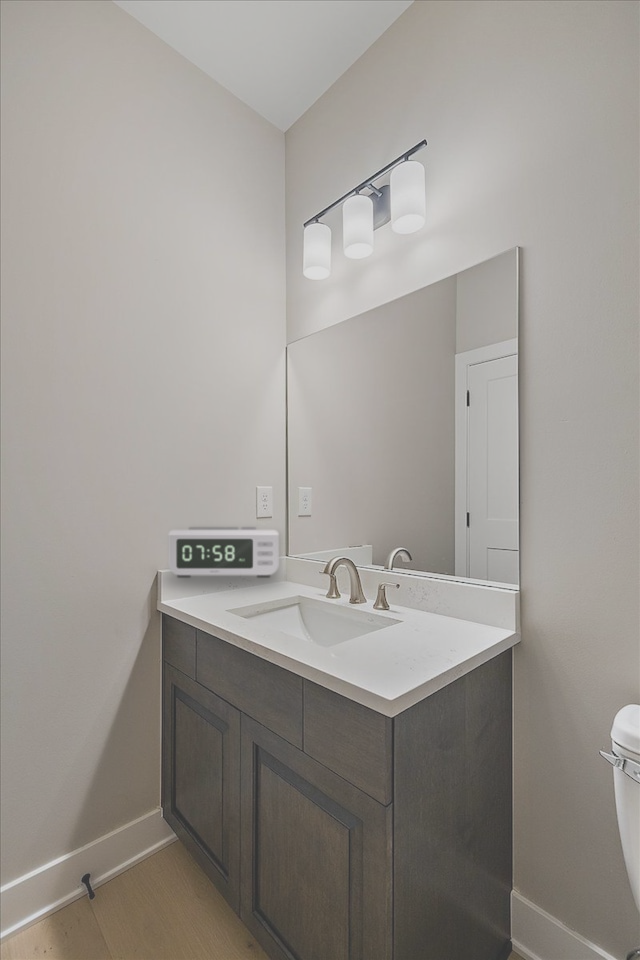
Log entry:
7 h 58 min
